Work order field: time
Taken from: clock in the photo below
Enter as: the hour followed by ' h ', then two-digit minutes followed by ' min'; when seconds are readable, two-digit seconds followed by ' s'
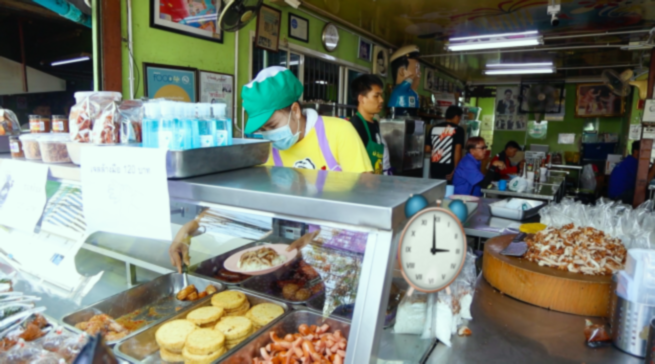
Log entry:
2 h 59 min
